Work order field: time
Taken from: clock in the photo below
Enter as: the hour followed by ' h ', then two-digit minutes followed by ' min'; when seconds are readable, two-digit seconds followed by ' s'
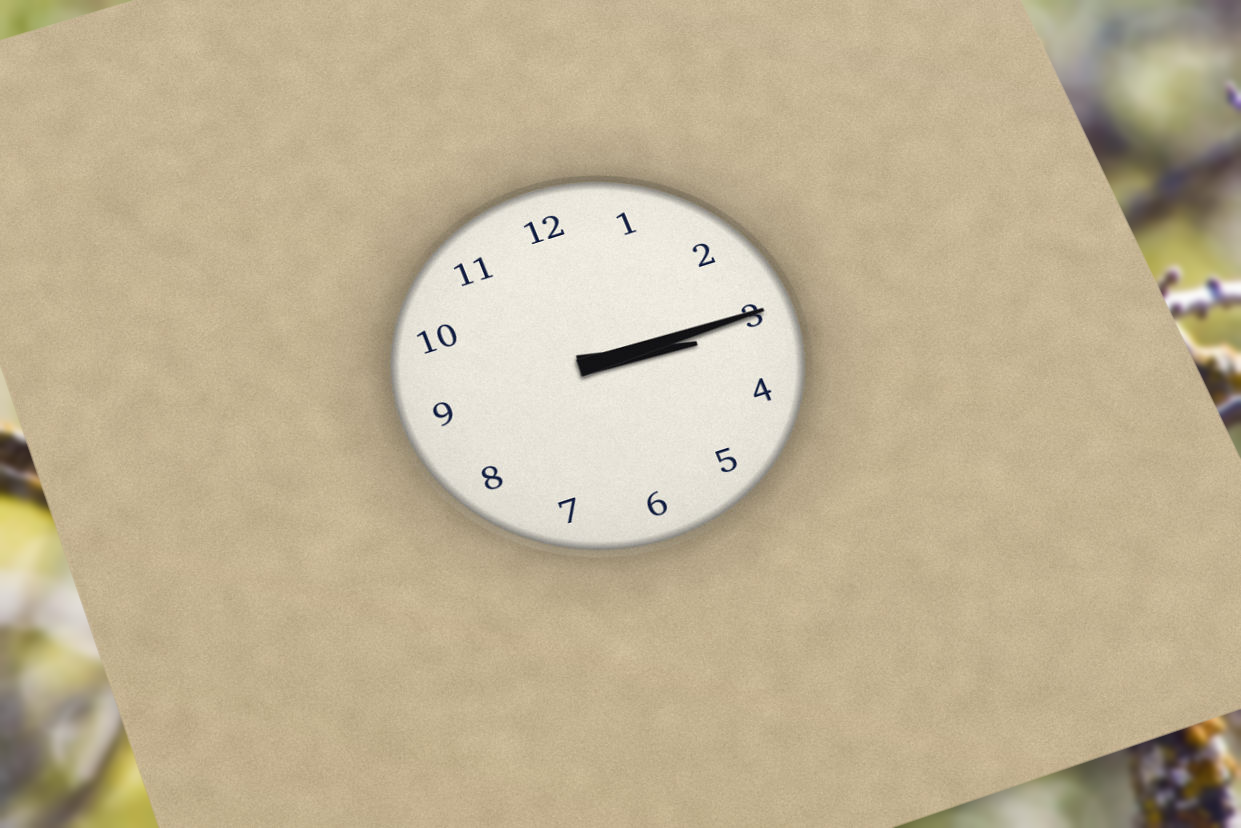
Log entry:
3 h 15 min
